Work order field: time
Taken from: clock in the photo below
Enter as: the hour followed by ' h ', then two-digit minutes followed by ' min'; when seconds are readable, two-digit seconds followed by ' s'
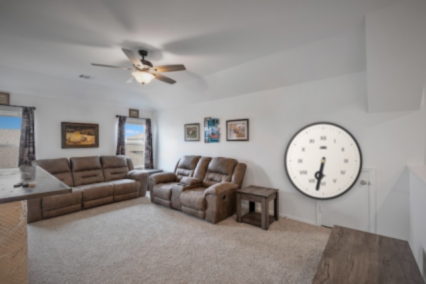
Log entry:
6 h 32 min
